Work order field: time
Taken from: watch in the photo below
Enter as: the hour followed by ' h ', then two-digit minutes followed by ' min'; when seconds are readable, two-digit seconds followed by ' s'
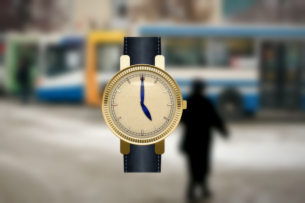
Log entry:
5 h 00 min
